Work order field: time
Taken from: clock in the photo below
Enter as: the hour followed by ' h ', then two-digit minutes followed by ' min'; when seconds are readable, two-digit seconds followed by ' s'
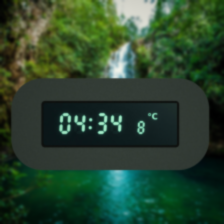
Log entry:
4 h 34 min
